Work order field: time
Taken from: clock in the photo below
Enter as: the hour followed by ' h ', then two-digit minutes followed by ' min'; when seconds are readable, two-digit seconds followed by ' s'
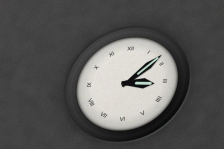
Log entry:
3 h 08 min
